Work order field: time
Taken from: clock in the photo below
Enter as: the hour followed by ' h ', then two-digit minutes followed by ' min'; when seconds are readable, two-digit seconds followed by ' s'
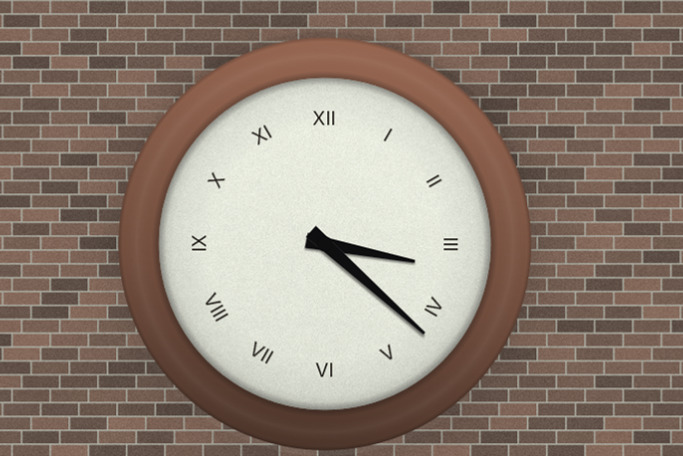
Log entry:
3 h 22 min
